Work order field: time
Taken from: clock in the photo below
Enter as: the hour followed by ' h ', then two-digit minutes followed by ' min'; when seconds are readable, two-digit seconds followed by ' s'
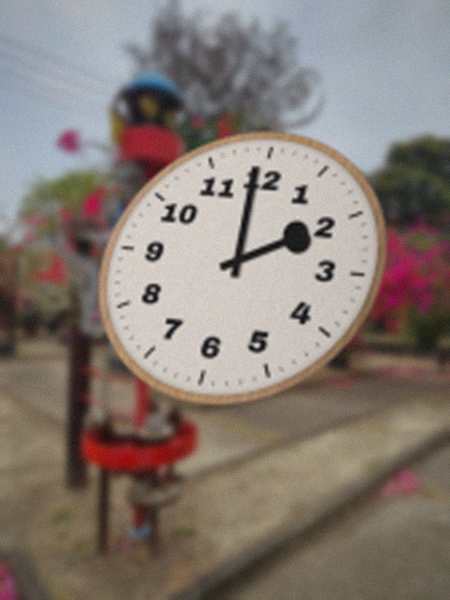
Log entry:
1 h 59 min
